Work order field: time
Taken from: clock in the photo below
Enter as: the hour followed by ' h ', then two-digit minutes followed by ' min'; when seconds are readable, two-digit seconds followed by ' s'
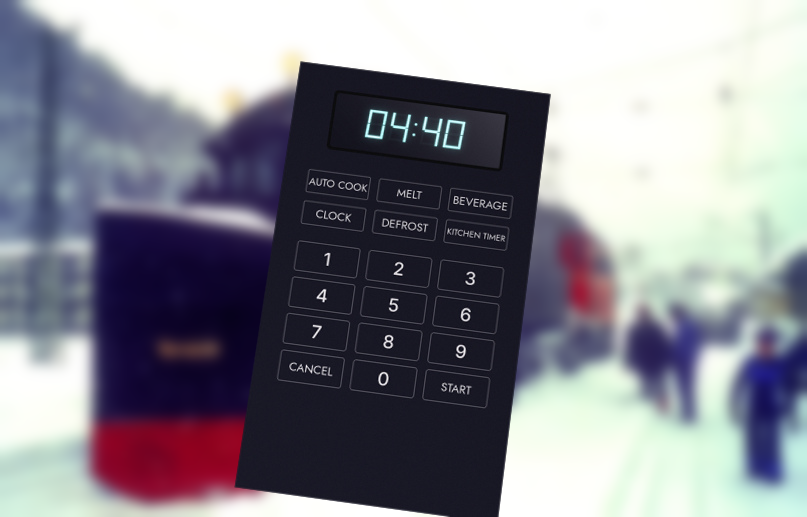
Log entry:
4 h 40 min
